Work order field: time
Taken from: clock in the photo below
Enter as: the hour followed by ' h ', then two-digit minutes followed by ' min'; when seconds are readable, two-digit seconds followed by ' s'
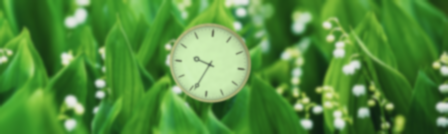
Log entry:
9 h 34 min
